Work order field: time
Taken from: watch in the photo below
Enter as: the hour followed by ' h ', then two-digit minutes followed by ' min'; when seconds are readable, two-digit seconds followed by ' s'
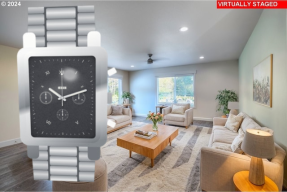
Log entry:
10 h 12 min
